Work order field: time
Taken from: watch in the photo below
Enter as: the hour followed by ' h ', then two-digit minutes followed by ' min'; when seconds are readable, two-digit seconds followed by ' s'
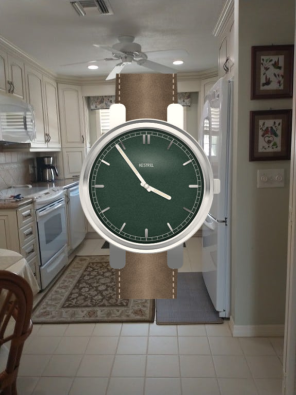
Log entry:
3 h 54 min
